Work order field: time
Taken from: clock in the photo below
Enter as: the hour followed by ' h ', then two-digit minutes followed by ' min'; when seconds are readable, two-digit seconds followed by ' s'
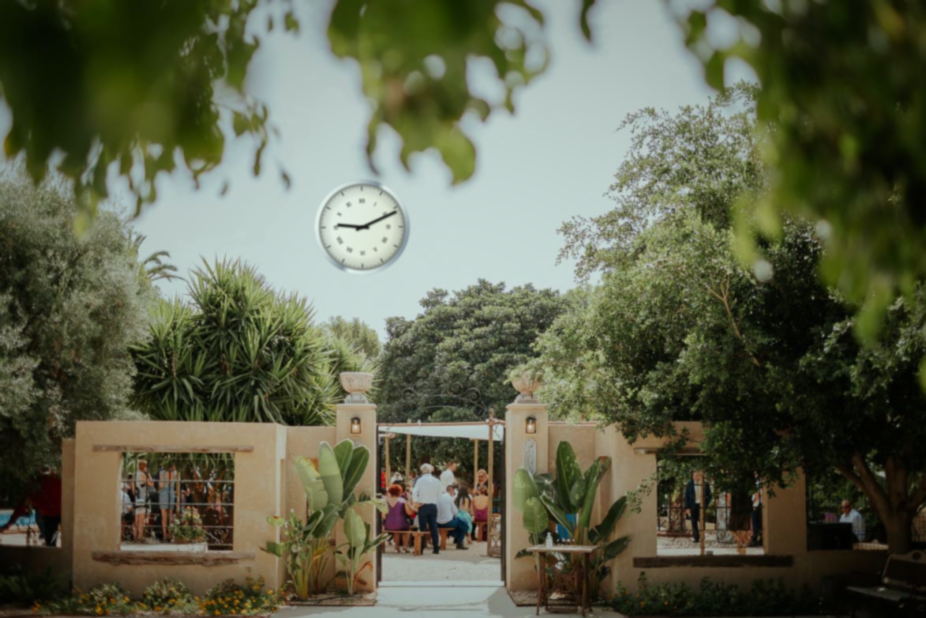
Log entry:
9 h 11 min
